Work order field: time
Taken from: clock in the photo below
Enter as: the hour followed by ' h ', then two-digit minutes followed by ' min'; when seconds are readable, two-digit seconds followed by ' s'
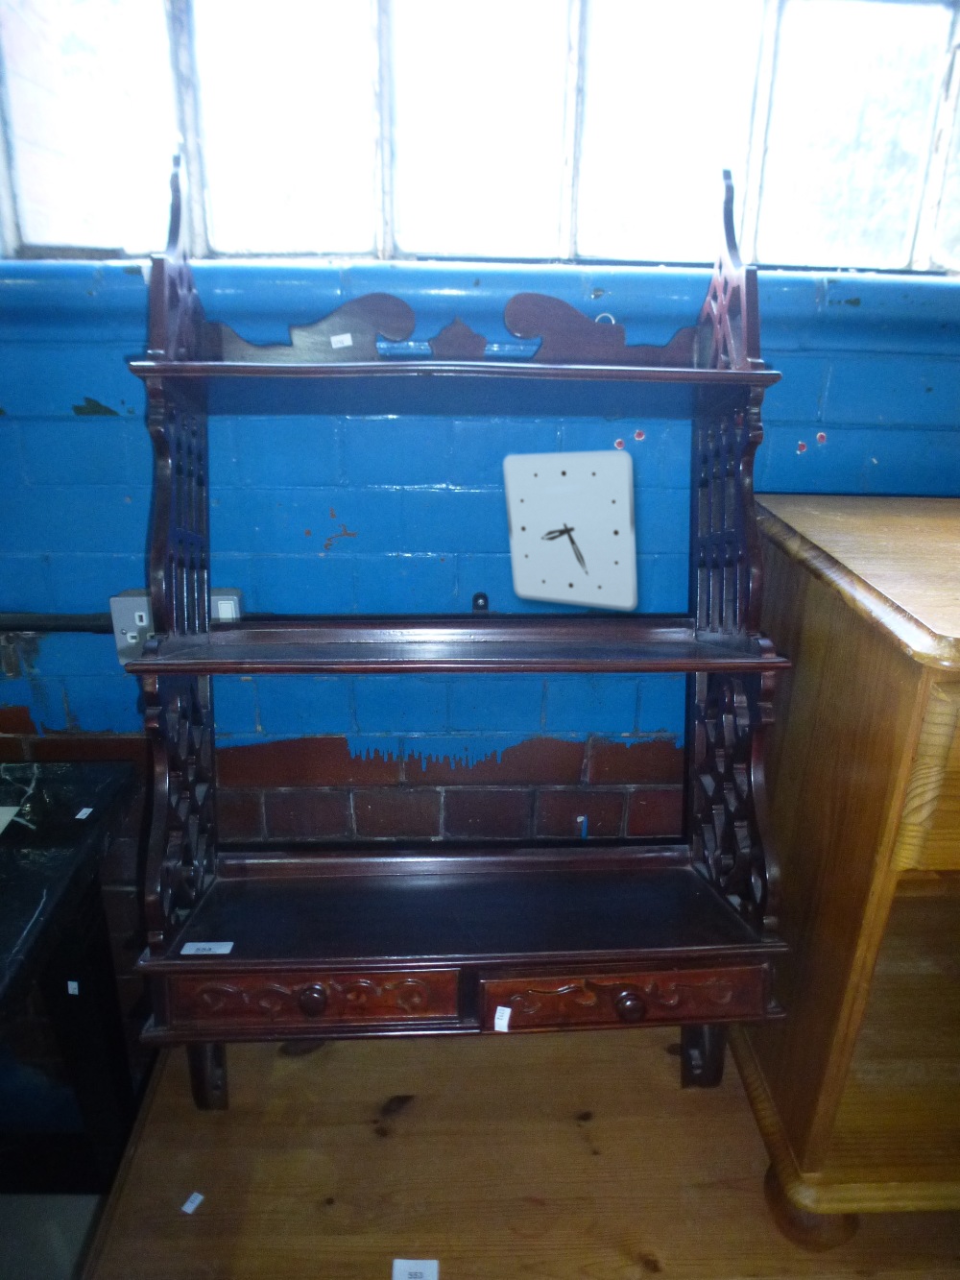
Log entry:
8 h 26 min
